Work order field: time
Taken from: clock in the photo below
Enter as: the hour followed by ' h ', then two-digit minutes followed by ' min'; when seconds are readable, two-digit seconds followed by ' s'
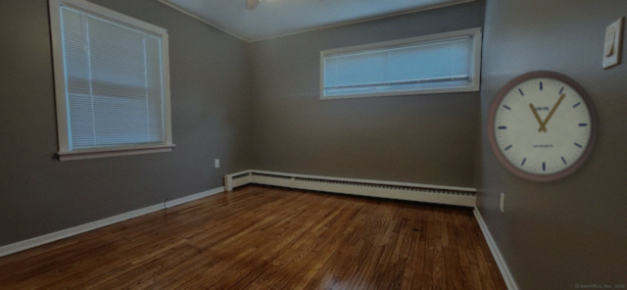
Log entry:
11 h 06 min
